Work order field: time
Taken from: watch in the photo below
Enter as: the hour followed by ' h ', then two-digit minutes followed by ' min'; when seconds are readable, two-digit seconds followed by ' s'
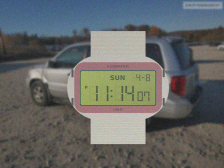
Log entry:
11 h 14 min 07 s
